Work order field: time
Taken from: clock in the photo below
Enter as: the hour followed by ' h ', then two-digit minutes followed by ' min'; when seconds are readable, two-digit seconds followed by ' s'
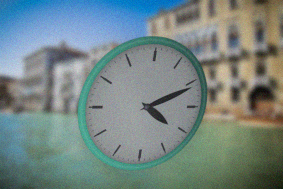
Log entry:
4 h 11 min
